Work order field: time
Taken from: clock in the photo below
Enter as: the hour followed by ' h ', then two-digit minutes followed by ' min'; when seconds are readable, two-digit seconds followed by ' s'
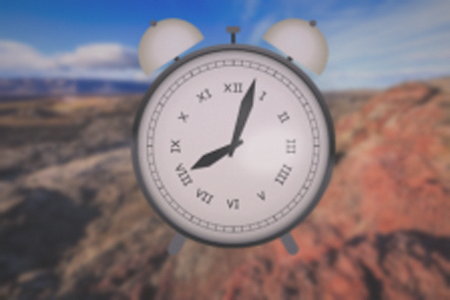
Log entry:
8 h 03 min
